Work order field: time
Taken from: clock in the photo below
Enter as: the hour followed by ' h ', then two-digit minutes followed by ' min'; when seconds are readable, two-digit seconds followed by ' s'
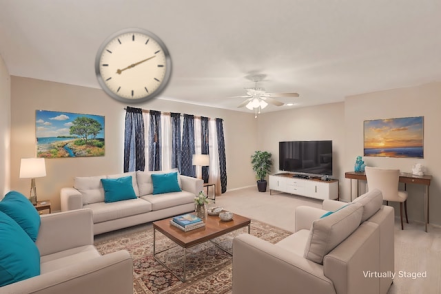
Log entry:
8 h 11 min
